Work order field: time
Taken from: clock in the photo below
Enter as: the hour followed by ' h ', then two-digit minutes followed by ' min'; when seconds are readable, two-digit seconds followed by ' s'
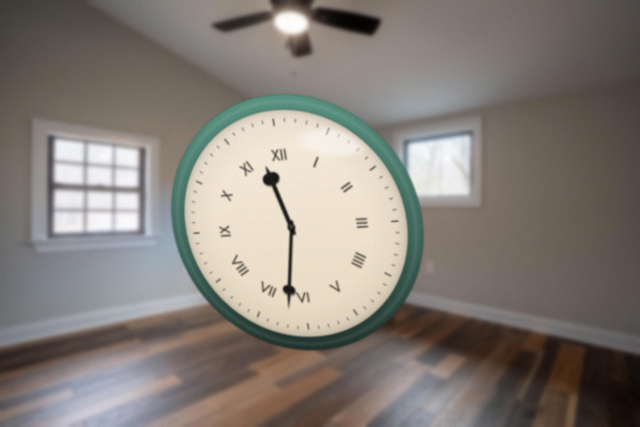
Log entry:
11 h 32 min
